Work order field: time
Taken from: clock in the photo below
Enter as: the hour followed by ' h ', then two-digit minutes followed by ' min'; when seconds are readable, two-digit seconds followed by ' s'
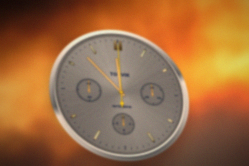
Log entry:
11 h 53 min
